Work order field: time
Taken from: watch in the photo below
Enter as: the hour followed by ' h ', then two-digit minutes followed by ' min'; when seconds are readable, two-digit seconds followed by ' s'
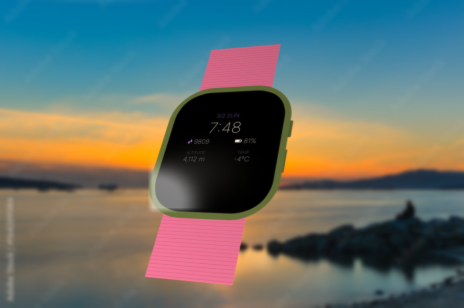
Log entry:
7 h 48 min
